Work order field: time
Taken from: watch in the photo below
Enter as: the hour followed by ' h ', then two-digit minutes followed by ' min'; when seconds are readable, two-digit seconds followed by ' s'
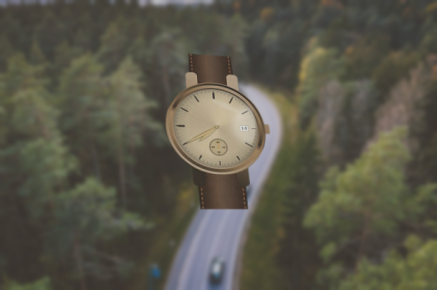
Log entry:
7 h 40 min
